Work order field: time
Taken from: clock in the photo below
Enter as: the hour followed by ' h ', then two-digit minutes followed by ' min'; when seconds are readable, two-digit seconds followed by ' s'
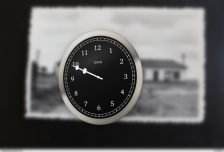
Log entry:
9 h 49 min
